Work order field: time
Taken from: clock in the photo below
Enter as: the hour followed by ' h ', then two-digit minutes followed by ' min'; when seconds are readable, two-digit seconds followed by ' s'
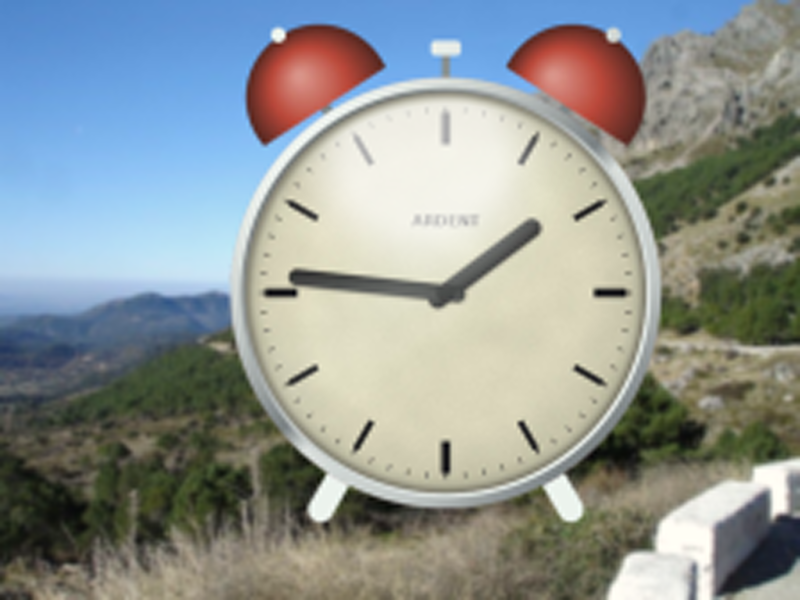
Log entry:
1 h 46 min
